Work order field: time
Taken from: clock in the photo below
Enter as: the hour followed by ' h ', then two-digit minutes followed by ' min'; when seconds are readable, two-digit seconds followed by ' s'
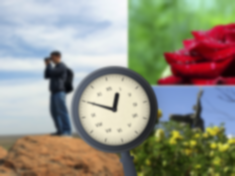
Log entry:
12 h 50 min
